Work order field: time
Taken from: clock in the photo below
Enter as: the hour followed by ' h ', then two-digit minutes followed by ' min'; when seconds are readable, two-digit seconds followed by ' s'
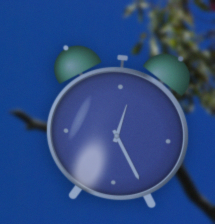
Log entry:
12 h 25 min
